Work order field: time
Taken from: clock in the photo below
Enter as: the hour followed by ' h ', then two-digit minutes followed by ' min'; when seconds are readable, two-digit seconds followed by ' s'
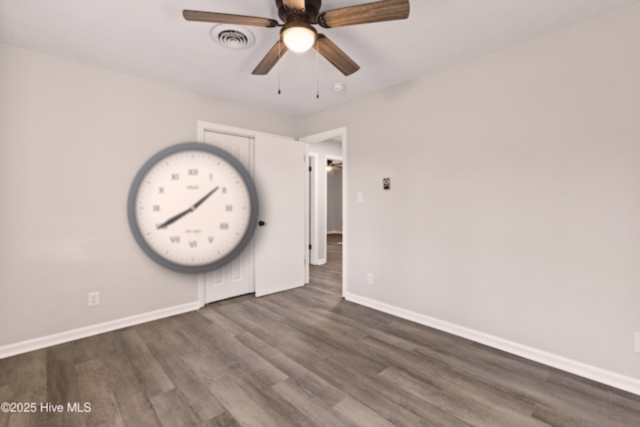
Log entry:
1 h 40 min
